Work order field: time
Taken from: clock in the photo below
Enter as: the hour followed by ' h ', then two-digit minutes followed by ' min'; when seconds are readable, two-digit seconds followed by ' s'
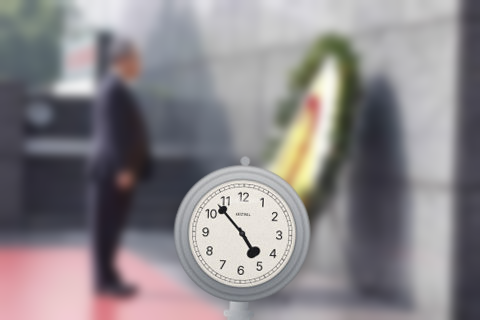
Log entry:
4 h 53 min
